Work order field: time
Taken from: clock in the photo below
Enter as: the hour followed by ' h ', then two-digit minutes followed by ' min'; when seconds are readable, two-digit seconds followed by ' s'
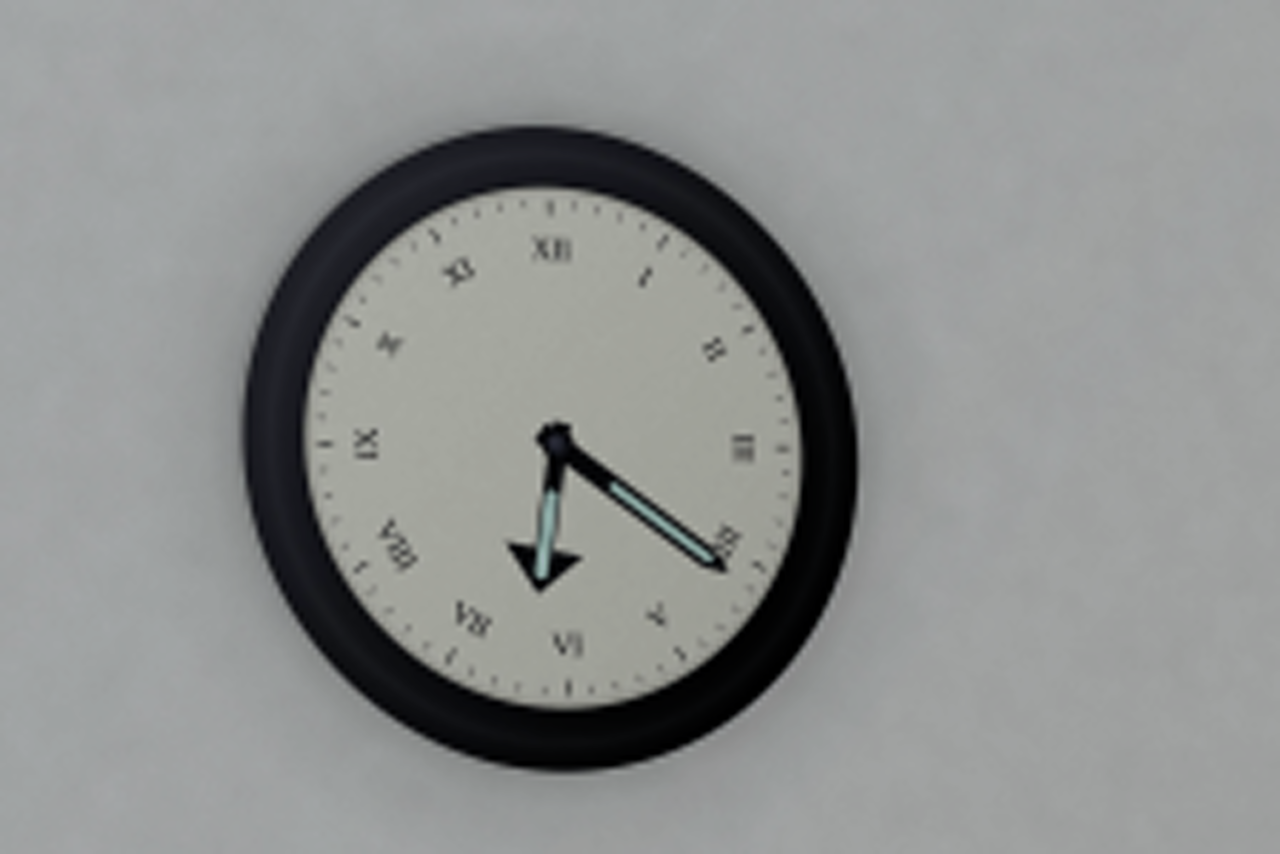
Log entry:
6 h 21 min
